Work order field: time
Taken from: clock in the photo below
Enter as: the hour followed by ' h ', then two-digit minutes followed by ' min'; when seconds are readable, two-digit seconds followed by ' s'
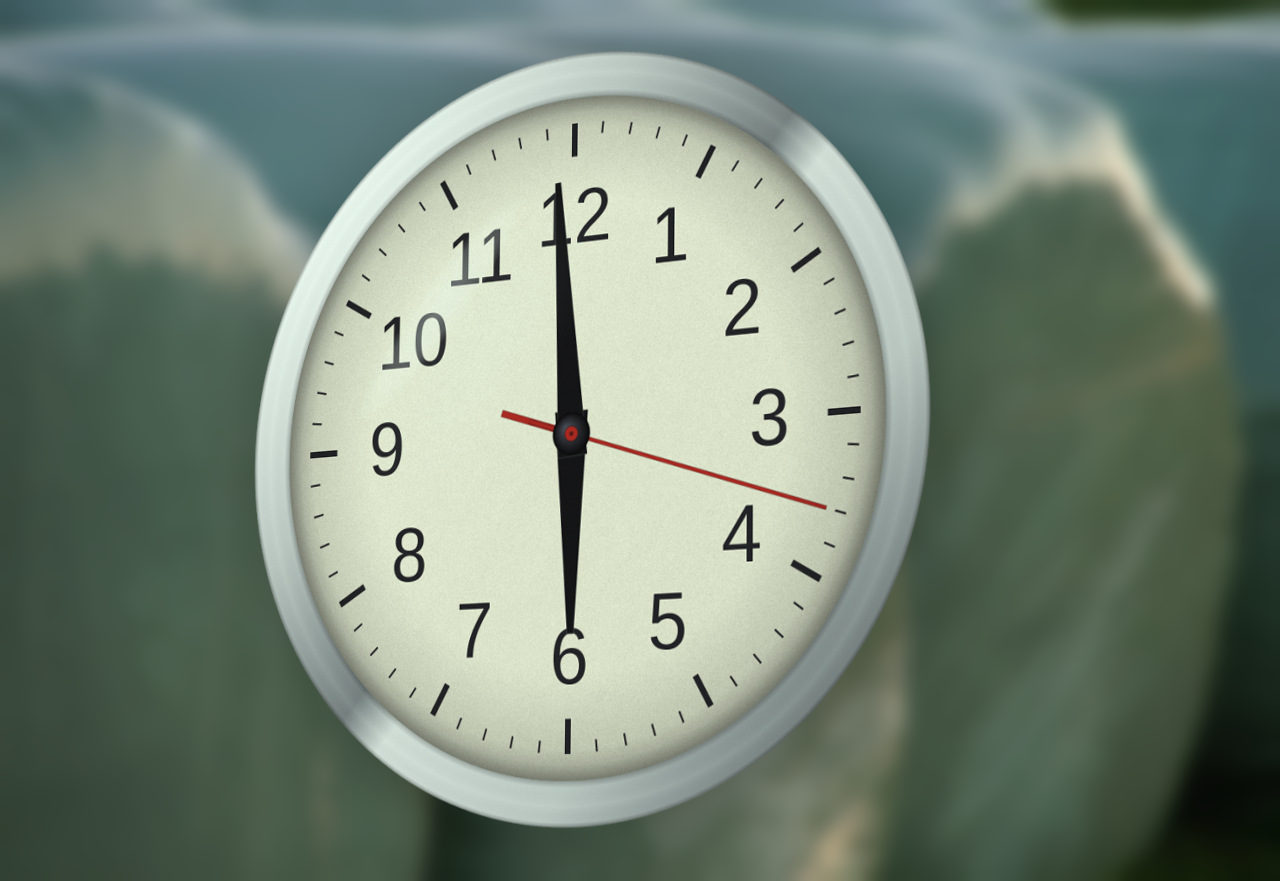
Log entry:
5 h 59 min 18 s
